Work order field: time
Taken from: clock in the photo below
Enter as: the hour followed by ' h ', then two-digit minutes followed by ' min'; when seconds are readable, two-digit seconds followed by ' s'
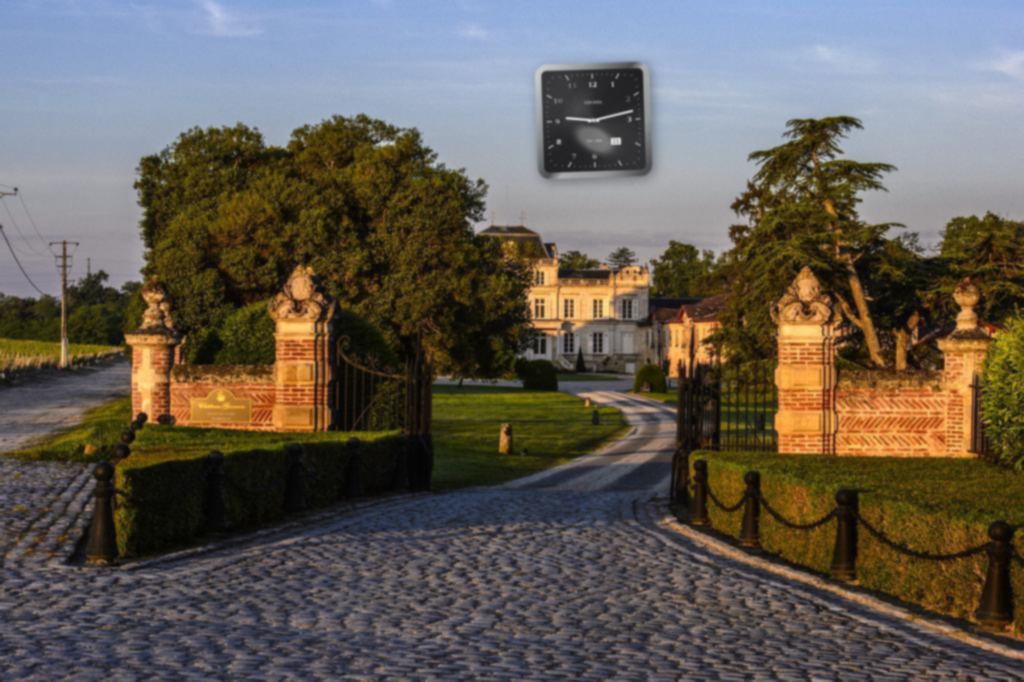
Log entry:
9 h 13 min
